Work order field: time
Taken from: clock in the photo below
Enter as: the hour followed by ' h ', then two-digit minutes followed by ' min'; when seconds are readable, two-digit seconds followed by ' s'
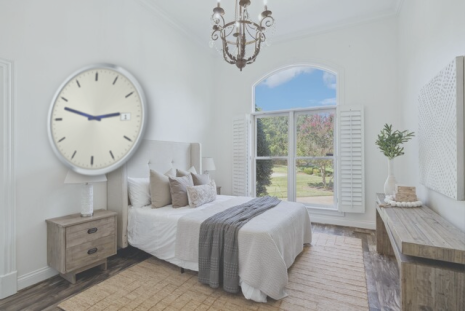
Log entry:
2 h 48 min
